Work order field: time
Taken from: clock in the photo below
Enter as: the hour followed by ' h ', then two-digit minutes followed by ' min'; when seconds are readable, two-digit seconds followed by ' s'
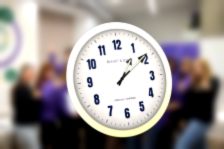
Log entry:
1 h 09 min
